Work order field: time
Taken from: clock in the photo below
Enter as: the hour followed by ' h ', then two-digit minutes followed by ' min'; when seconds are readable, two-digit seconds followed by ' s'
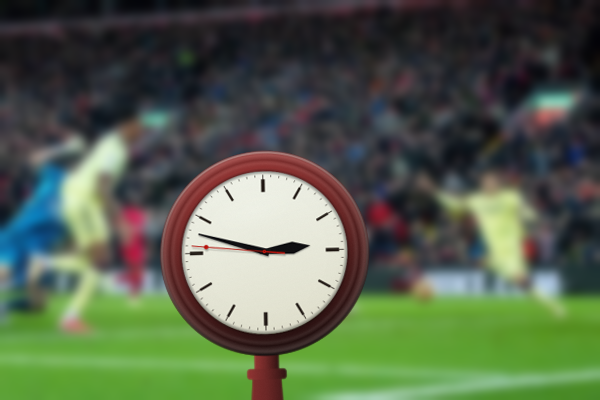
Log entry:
2 h 47 min 46 s
